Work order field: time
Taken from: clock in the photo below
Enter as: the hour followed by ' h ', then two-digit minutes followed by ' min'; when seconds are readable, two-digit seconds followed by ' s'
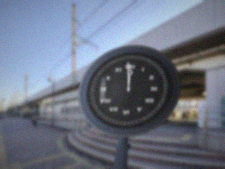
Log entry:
11 h 59 min
